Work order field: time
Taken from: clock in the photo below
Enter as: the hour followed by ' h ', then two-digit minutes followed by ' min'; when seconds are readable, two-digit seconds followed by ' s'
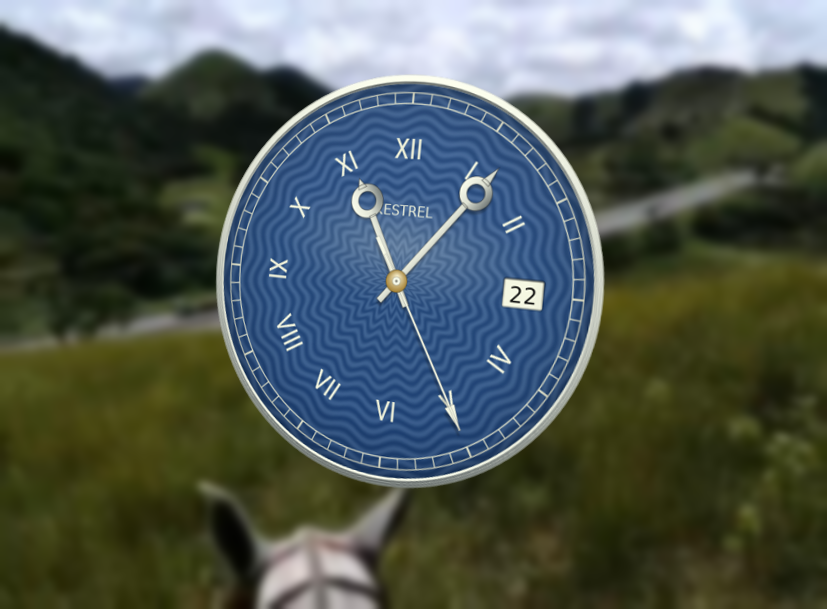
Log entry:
11 h 06 min 25 s
